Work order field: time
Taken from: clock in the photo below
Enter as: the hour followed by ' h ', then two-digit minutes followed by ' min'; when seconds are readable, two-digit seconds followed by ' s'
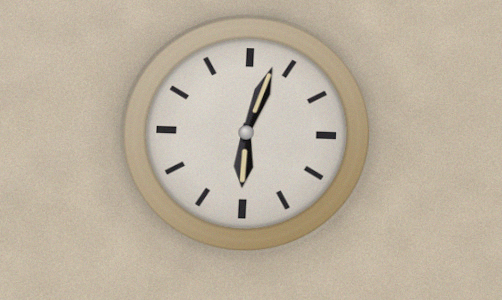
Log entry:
6 h 03 min
